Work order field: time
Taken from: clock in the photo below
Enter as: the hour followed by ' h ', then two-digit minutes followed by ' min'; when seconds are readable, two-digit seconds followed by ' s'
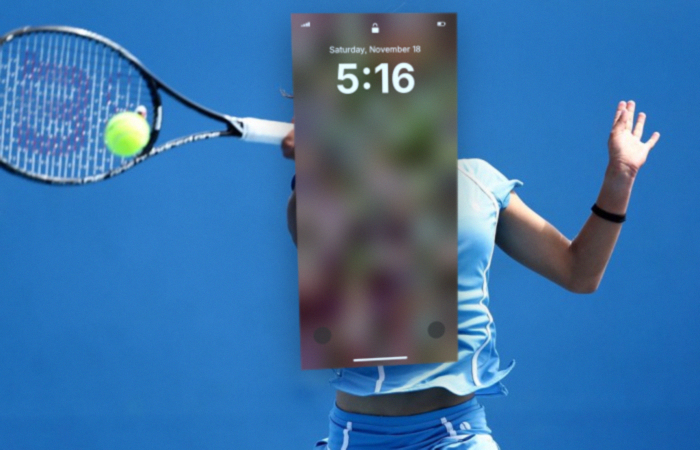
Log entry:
5 h 16 min
